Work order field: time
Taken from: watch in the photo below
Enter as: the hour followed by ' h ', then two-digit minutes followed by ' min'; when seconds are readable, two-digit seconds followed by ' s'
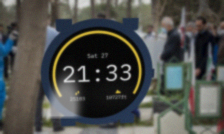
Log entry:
21 h 33 min
